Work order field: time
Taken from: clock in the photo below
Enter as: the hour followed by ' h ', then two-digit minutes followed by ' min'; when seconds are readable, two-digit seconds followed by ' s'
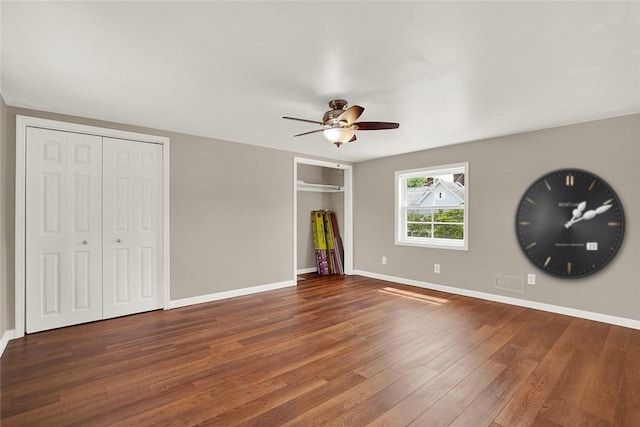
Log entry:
1 h 11 min
